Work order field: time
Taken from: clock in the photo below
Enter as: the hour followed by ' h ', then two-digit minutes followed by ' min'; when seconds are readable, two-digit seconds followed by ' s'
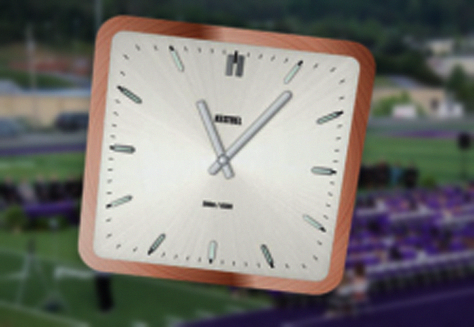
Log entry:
11 h 06 min
